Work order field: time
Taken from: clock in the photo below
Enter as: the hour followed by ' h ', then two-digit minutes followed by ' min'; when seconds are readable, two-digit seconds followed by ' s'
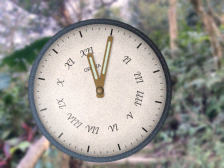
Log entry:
12 h 05 min
